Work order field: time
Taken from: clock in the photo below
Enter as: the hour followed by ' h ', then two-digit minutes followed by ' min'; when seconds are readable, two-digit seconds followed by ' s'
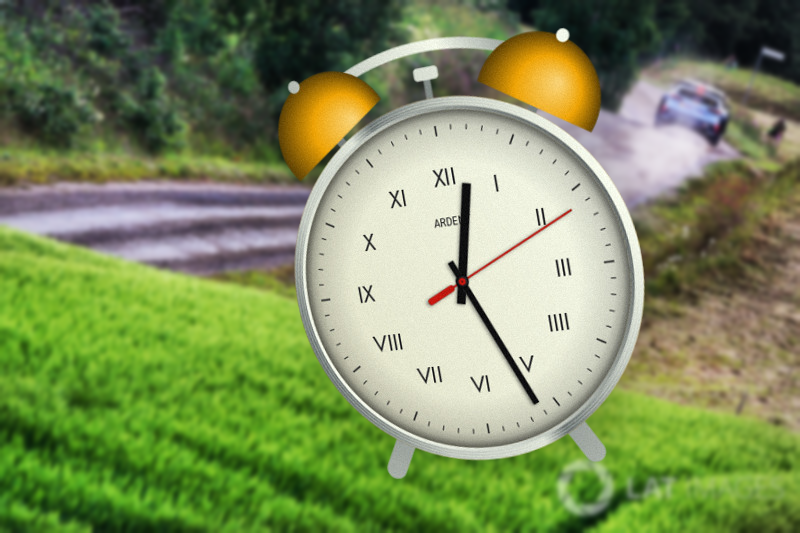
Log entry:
12 h 26 min 11 s
